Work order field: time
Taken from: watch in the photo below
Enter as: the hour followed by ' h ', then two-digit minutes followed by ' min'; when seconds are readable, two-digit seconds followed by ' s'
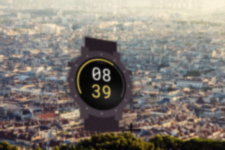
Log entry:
8 h 39 min
